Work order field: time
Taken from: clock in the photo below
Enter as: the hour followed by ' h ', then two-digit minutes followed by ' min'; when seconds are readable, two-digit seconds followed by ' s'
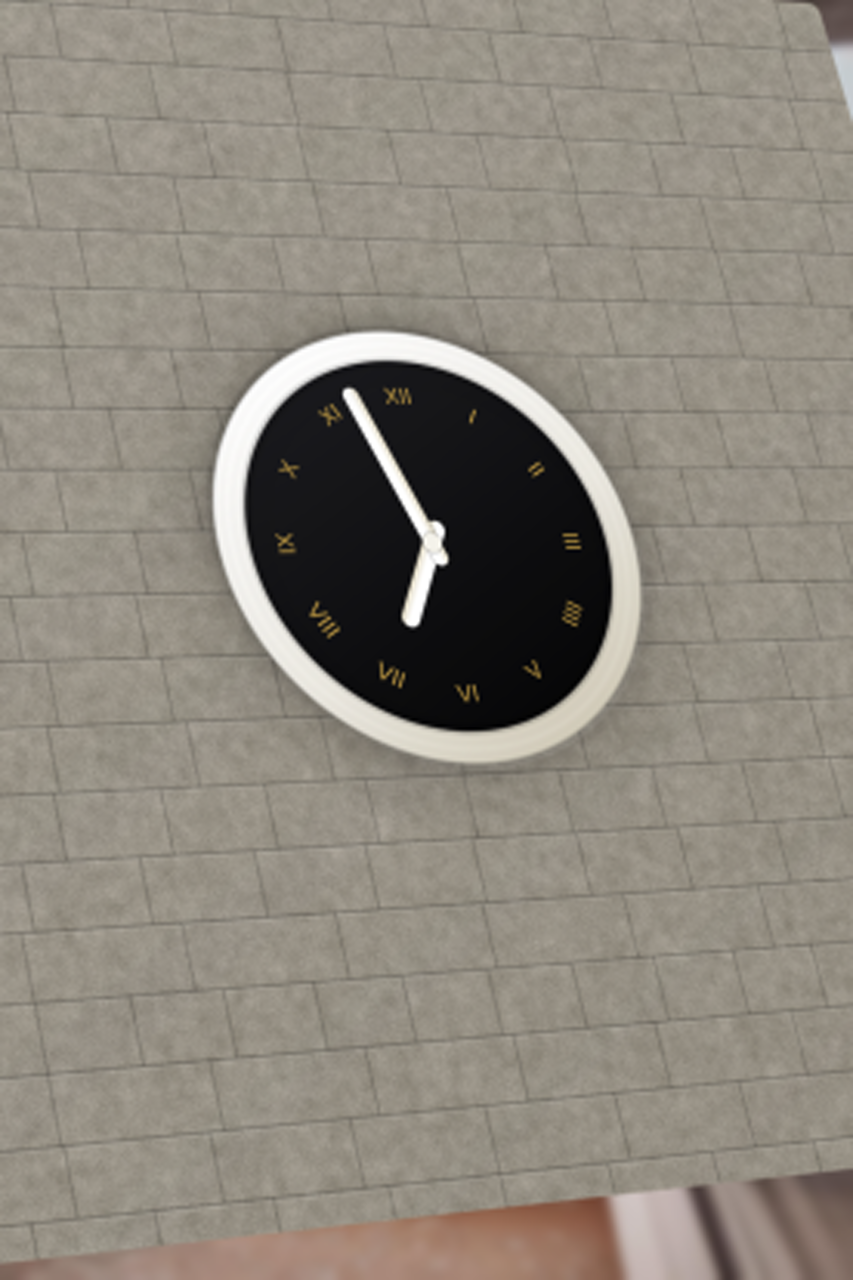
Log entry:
6 h 57 min
